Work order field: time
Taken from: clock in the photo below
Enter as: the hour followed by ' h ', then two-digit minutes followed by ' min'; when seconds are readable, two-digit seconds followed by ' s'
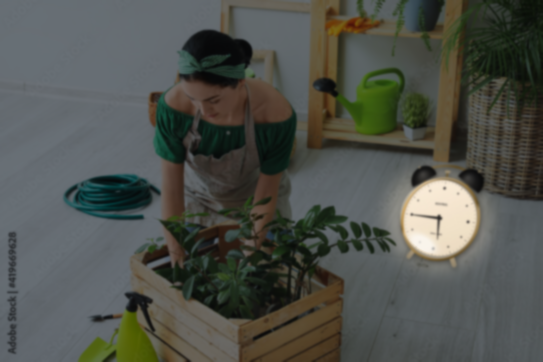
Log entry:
5 h 45 min
